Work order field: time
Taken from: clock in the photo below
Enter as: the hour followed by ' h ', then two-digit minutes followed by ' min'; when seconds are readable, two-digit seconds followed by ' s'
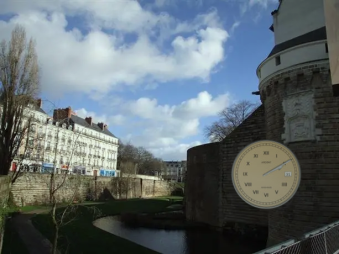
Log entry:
2 h 10 min
